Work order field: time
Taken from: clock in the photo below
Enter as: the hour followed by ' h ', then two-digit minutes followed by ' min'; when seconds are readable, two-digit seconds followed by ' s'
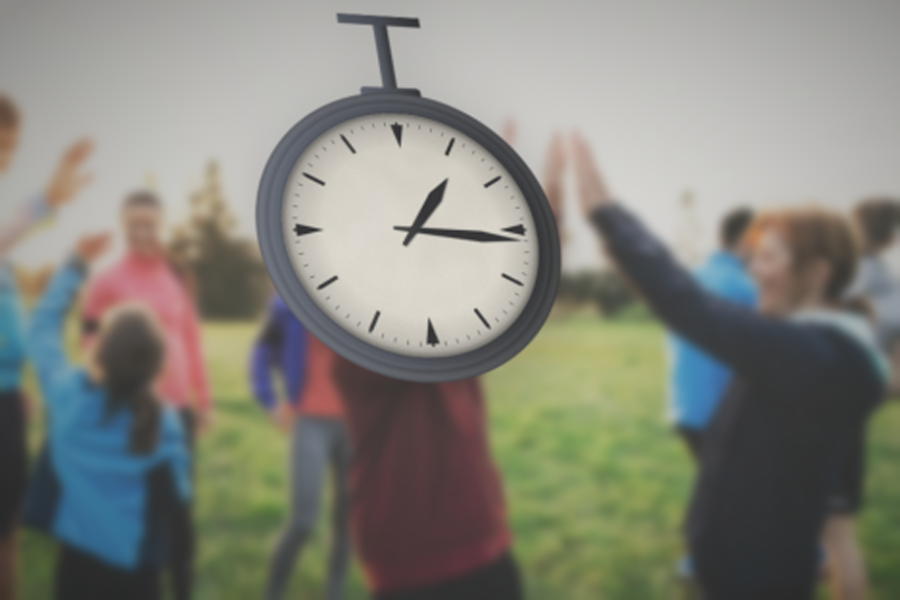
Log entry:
1 h 16 min
